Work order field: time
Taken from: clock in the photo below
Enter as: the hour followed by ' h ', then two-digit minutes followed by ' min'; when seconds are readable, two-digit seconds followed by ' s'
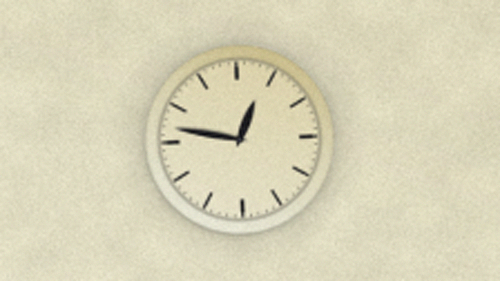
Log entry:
12 h 47 min
